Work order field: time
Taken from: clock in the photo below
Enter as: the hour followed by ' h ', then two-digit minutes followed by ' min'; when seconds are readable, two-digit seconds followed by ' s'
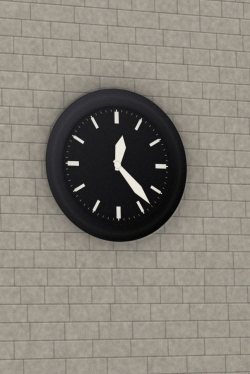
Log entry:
12 h 23 min
